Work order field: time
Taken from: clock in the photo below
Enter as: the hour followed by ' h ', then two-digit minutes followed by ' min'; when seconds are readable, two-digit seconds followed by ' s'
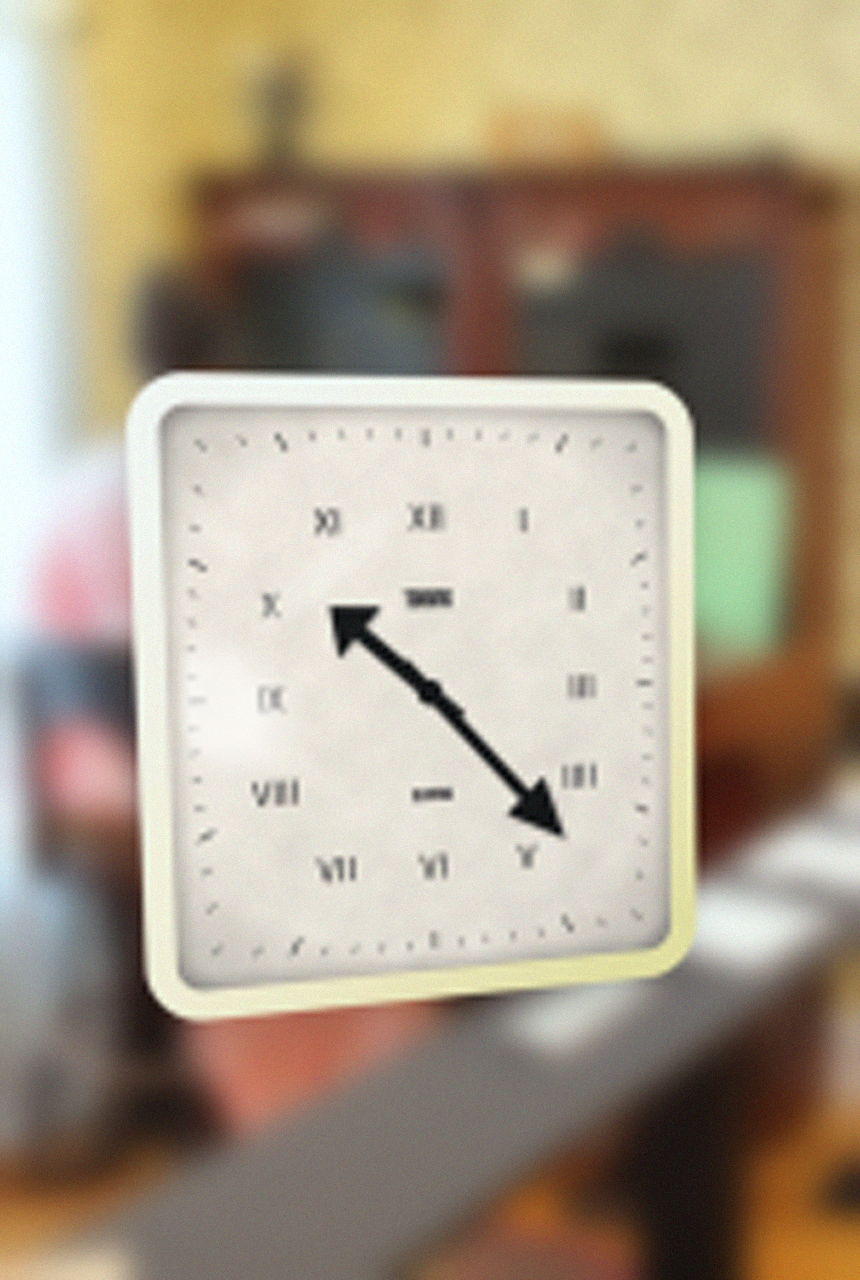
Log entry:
10 h 23 min
